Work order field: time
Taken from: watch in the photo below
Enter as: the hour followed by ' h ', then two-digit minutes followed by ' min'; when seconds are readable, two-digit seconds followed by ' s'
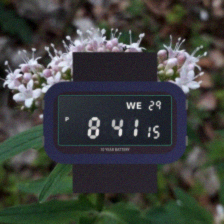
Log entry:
8 h 41 min 15 s
